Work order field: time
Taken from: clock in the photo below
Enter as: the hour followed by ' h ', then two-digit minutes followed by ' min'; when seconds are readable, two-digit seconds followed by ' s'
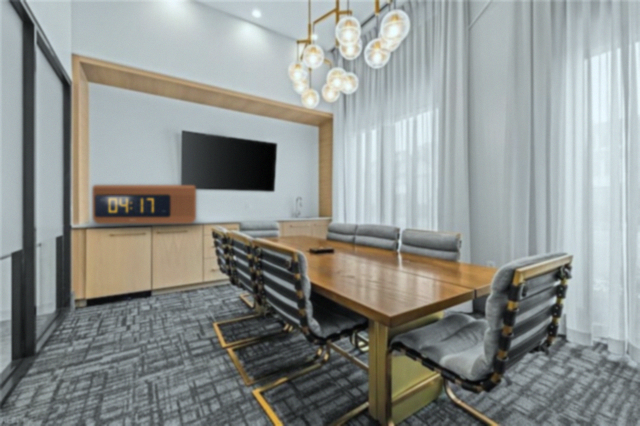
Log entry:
4 h 17 min
